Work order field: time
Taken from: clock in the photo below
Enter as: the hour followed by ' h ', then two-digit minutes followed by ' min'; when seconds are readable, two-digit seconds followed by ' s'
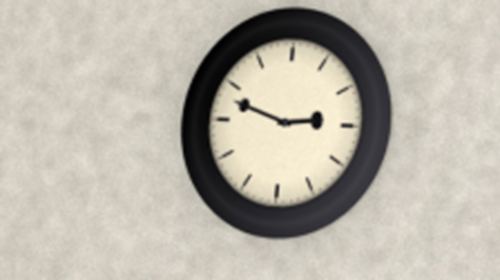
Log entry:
2 h 48 min
